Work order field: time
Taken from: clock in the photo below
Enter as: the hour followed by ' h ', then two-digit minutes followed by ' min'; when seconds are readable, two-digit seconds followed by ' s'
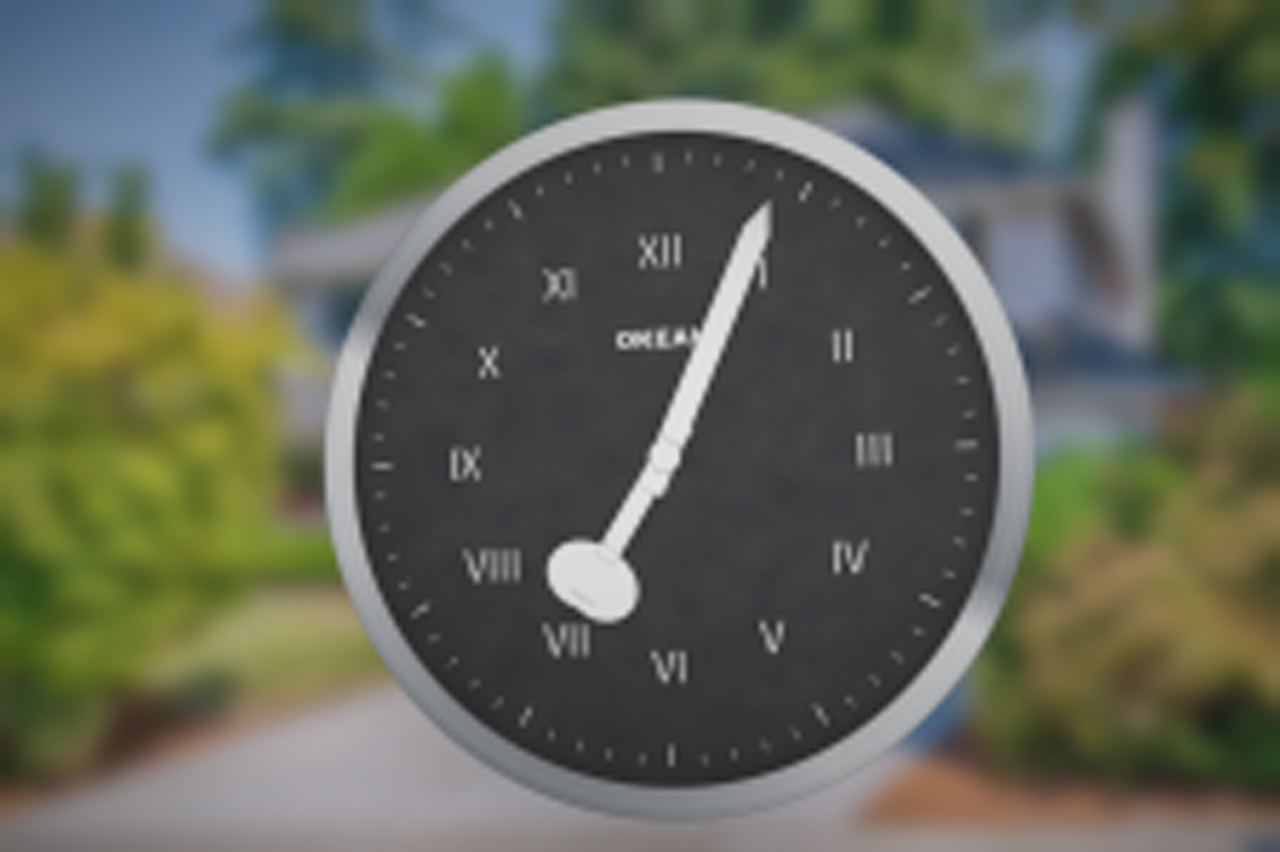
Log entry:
7 h 04 min
